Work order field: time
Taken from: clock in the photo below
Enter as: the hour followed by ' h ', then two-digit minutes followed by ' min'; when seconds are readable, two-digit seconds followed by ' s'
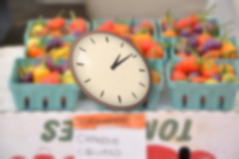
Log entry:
1 h 09 min
